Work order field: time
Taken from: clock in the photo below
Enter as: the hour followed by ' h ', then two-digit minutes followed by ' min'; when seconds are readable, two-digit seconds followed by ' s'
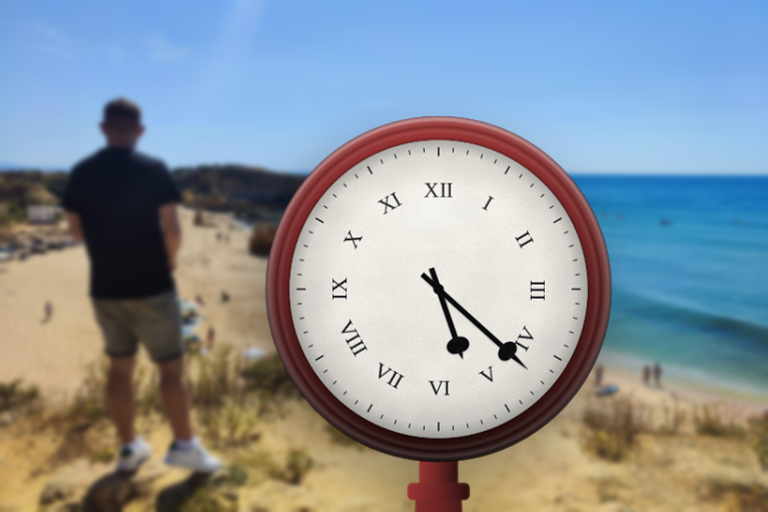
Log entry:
5 h 22 min
